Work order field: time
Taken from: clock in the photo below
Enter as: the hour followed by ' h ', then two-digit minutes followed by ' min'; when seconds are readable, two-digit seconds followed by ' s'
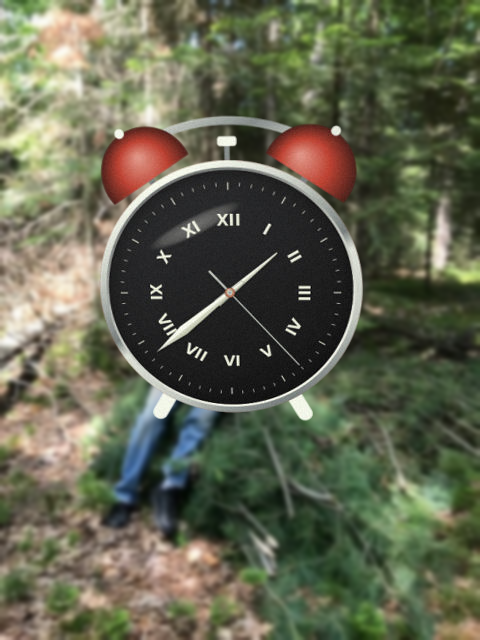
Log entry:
1 h 38 min 23 s
